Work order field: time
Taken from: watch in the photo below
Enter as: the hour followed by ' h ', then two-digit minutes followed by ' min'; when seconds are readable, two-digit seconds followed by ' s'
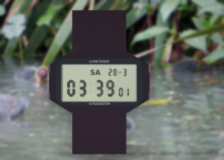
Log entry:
3 h 39 min 01 s
